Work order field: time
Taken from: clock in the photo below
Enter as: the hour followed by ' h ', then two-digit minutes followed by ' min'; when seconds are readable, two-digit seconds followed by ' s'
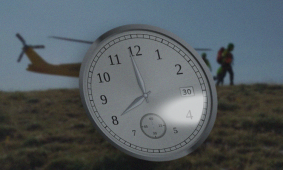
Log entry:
7 h 59 min
